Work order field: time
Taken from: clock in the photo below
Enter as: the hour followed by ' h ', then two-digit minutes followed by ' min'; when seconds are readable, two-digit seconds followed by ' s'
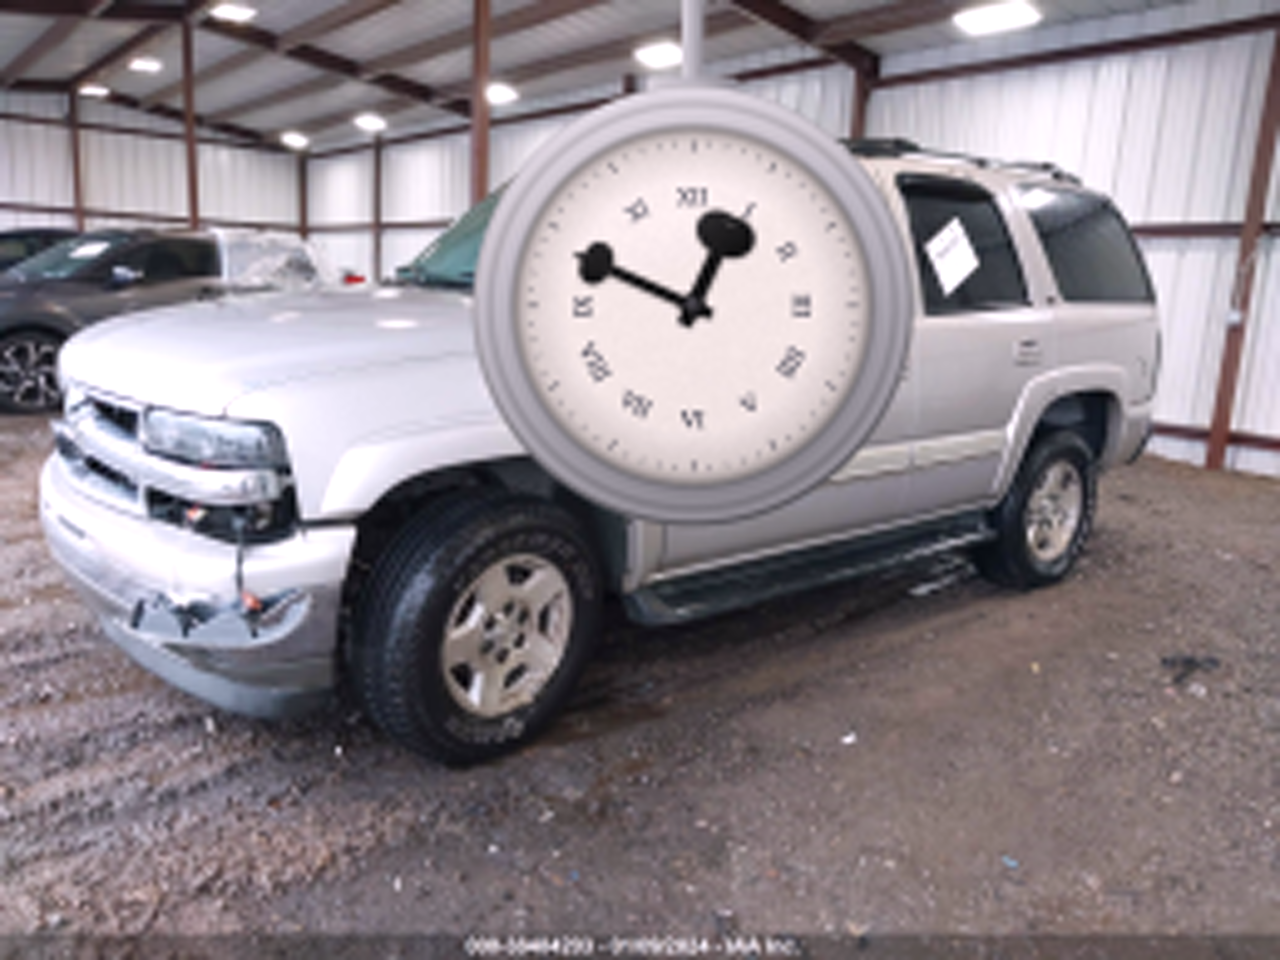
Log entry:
12 h 49 min
